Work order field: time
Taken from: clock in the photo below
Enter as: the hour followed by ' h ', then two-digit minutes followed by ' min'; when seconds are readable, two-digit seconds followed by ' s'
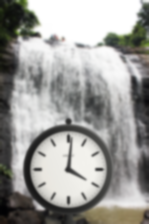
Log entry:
4 h 01 min
